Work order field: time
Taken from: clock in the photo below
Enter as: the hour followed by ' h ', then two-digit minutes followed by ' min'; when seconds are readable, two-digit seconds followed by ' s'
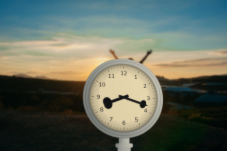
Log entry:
8 h 18 min
